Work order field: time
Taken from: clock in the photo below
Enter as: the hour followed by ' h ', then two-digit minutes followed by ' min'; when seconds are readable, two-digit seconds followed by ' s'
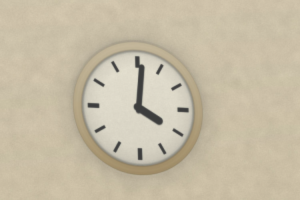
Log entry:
4 h 01 min
